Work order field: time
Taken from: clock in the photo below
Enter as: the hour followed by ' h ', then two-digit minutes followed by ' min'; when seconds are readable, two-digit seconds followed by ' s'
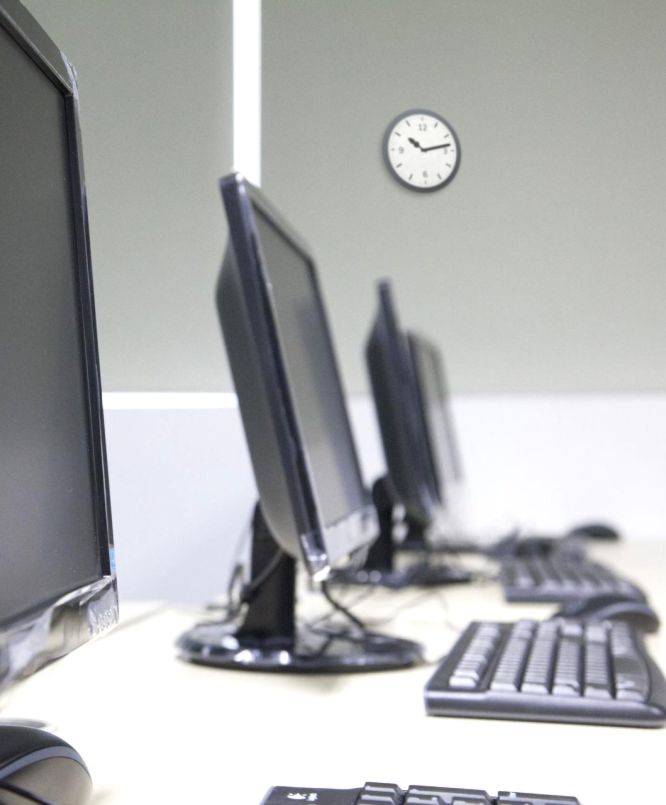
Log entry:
10 h 13 min
